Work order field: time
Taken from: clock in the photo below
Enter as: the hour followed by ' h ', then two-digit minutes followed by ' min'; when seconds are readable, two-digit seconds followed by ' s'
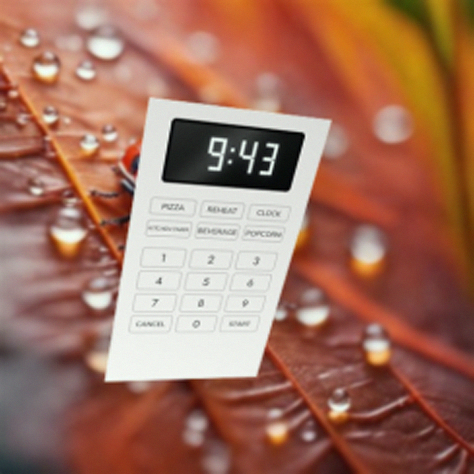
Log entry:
9 h 43 min
